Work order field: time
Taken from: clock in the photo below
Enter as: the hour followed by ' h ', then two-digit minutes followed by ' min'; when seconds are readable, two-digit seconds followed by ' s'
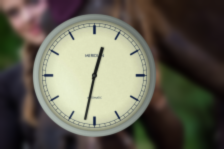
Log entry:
12 h 32 min
